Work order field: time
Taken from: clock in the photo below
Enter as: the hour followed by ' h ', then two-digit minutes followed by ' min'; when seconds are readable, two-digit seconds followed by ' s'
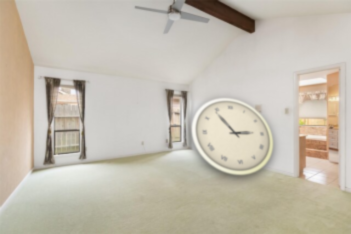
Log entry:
2 h 54 min
